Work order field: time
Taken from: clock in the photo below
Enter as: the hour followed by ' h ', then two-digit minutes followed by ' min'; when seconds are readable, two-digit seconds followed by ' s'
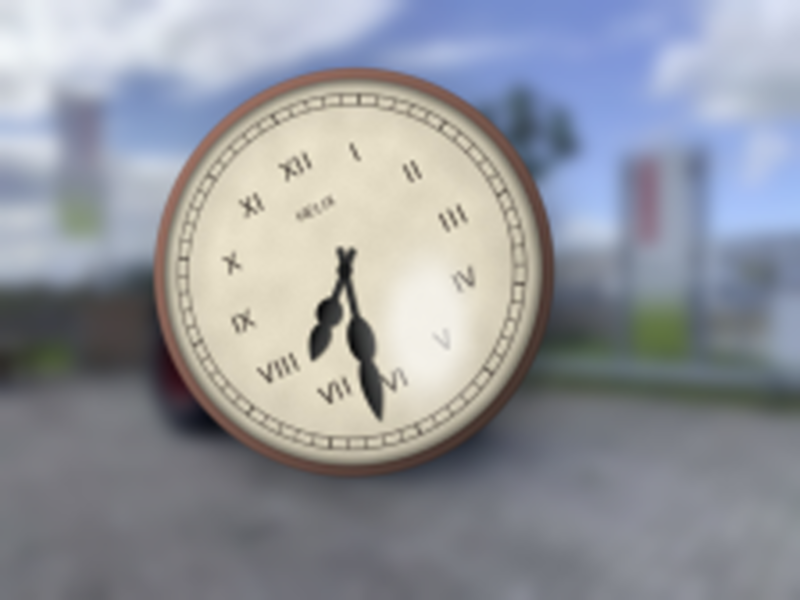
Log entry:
7 h 32 min
